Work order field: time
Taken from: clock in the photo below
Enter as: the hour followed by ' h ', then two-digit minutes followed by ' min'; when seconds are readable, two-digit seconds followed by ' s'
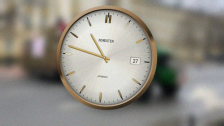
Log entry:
10 h 47 min
